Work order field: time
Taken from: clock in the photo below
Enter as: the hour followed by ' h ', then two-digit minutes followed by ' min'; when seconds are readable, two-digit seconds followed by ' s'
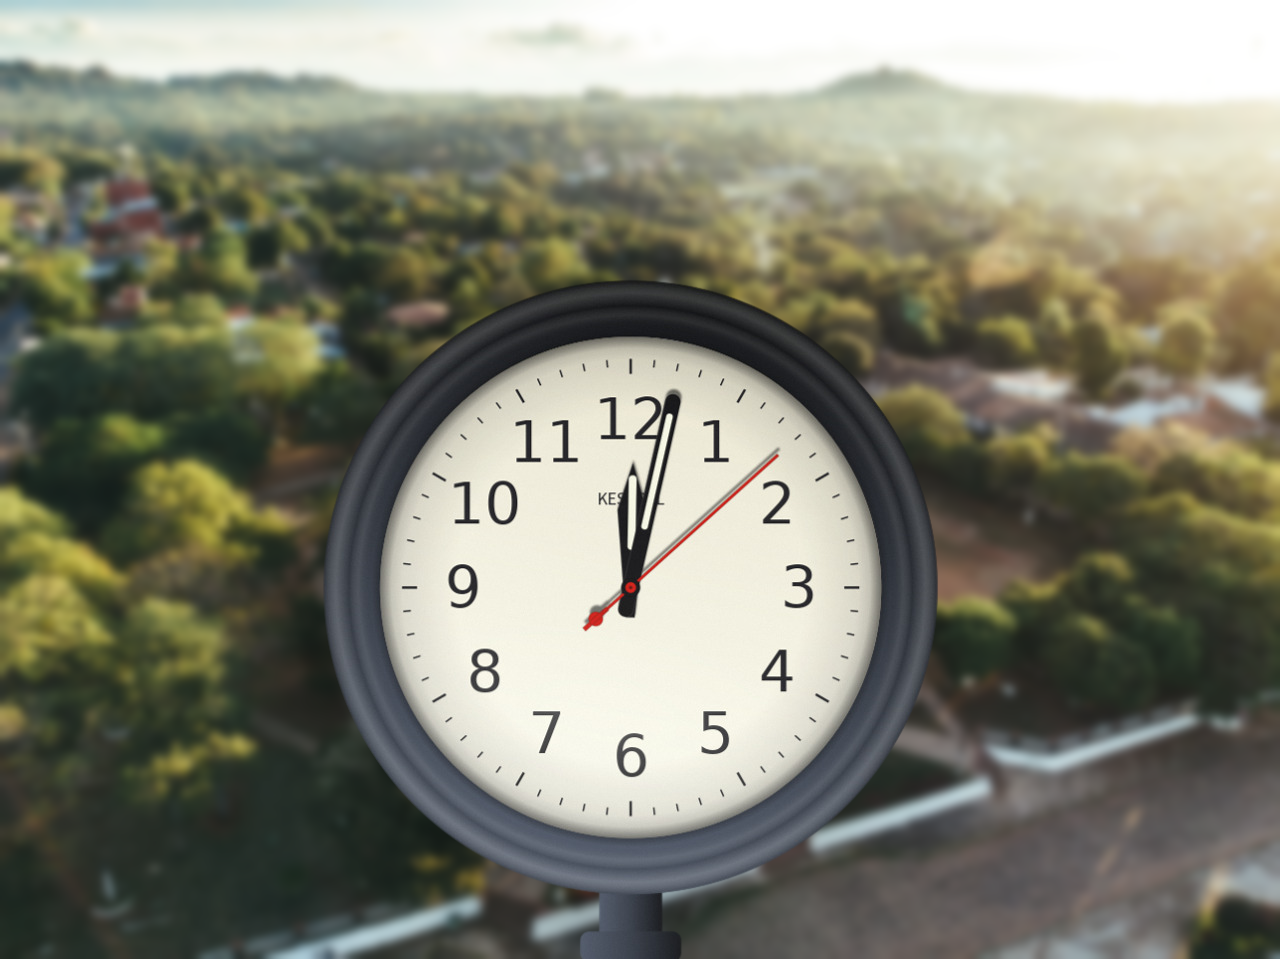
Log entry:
12 h 02 min 08 s
